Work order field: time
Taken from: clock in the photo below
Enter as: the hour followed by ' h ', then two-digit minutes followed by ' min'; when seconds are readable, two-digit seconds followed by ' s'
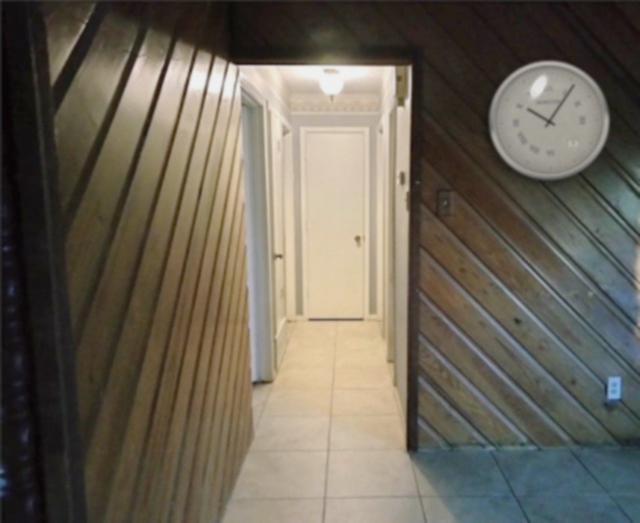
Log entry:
10 h 06 min
